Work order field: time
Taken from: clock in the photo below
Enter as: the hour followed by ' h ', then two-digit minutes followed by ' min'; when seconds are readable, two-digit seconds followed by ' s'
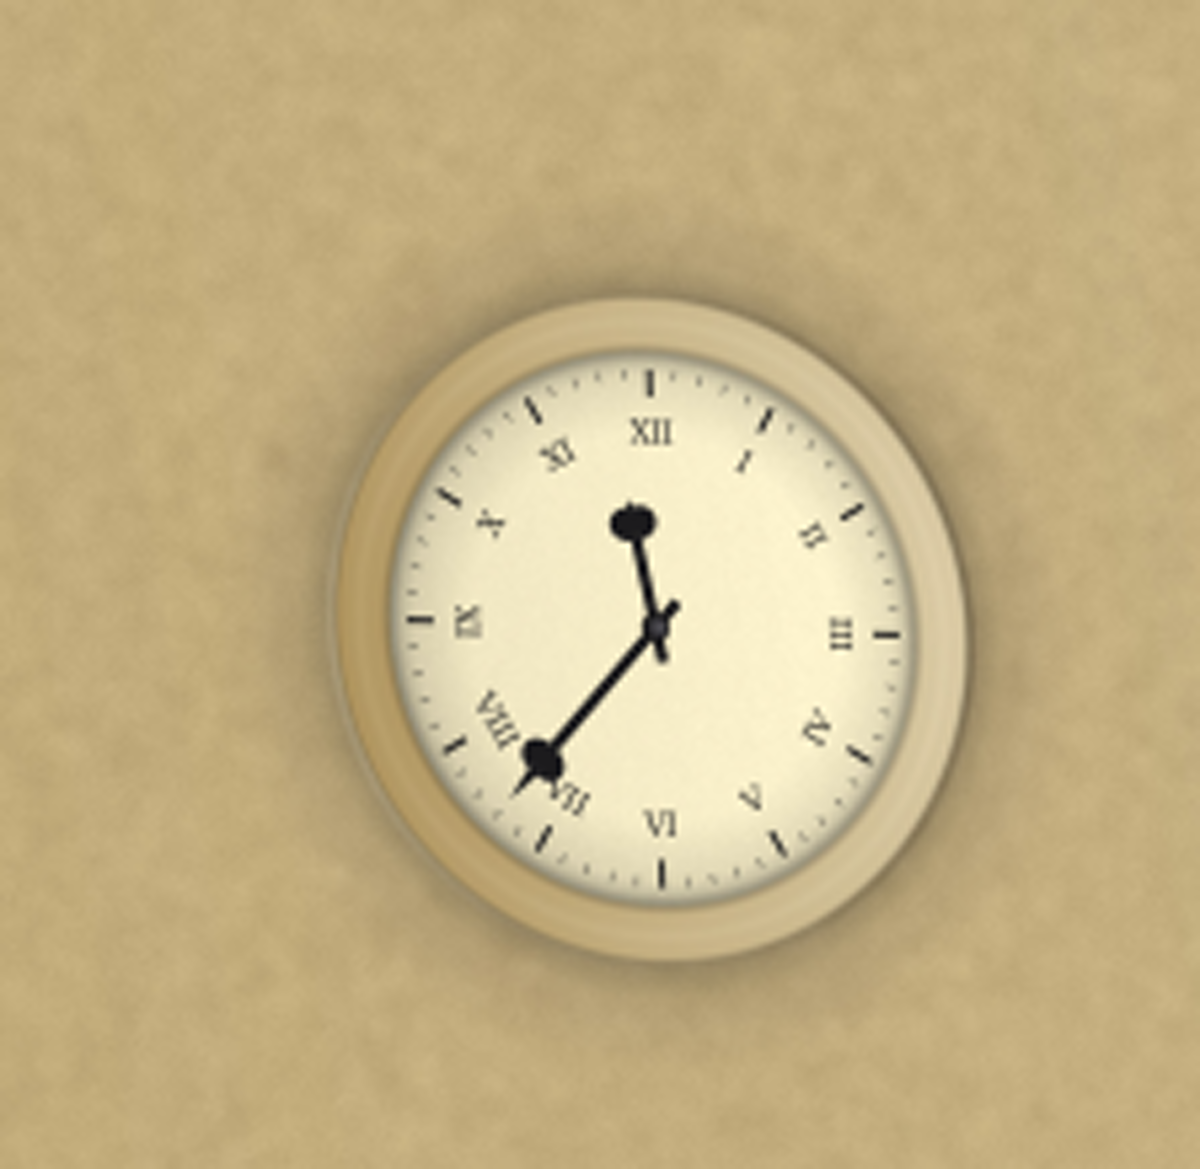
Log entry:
11 h 37 min
